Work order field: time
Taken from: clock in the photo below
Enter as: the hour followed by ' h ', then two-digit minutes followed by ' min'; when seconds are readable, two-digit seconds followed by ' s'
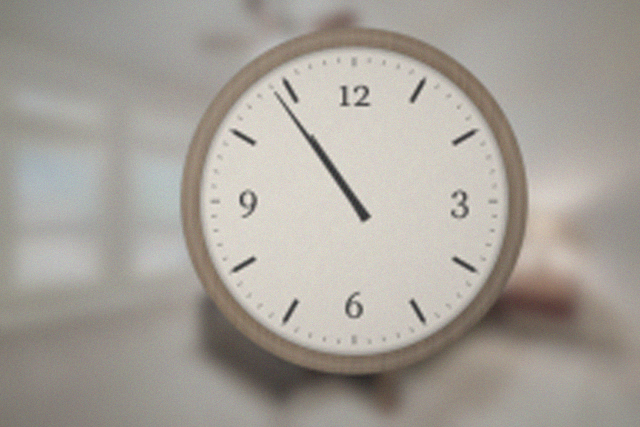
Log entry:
10 h 54 min
